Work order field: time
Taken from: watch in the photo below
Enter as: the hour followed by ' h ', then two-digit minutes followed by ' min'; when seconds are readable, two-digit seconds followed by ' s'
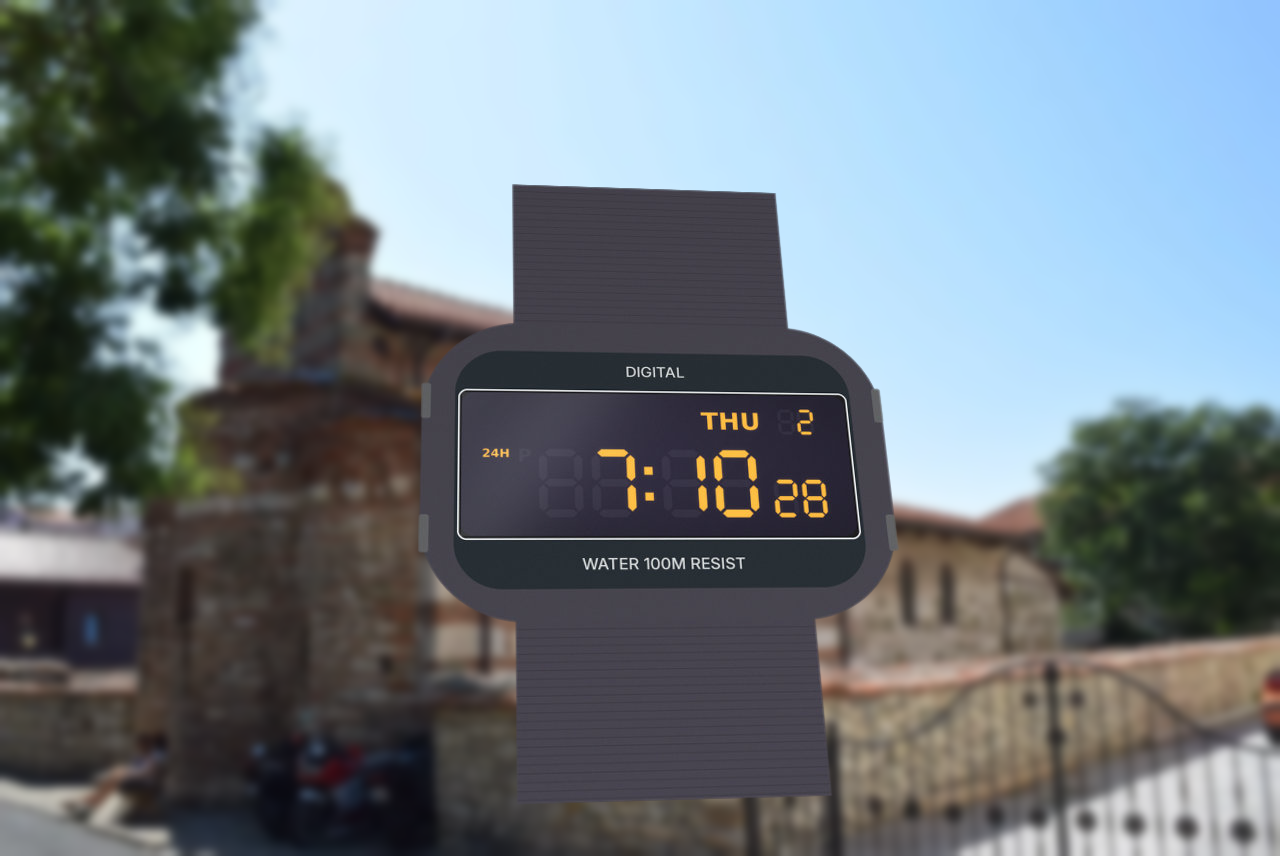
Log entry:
7 h 10 min 28 s
